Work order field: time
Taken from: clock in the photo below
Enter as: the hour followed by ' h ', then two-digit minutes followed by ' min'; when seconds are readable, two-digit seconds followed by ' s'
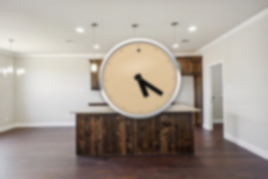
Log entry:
5 h 21 min
